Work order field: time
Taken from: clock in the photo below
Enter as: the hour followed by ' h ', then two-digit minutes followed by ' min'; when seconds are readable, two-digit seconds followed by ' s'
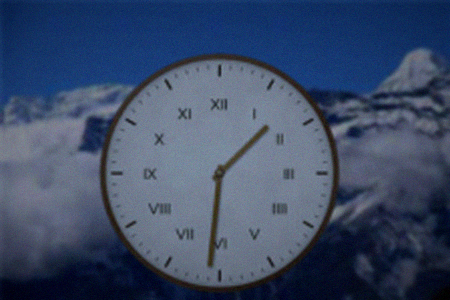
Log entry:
1 h 31 min
